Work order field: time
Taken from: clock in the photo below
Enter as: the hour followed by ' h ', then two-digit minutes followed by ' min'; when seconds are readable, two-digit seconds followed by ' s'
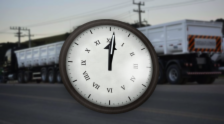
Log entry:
12 h 01 min
